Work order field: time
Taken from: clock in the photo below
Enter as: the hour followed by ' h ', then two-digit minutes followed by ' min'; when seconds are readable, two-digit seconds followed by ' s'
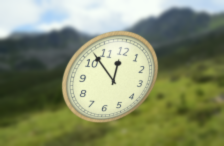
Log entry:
11 h 52 min
